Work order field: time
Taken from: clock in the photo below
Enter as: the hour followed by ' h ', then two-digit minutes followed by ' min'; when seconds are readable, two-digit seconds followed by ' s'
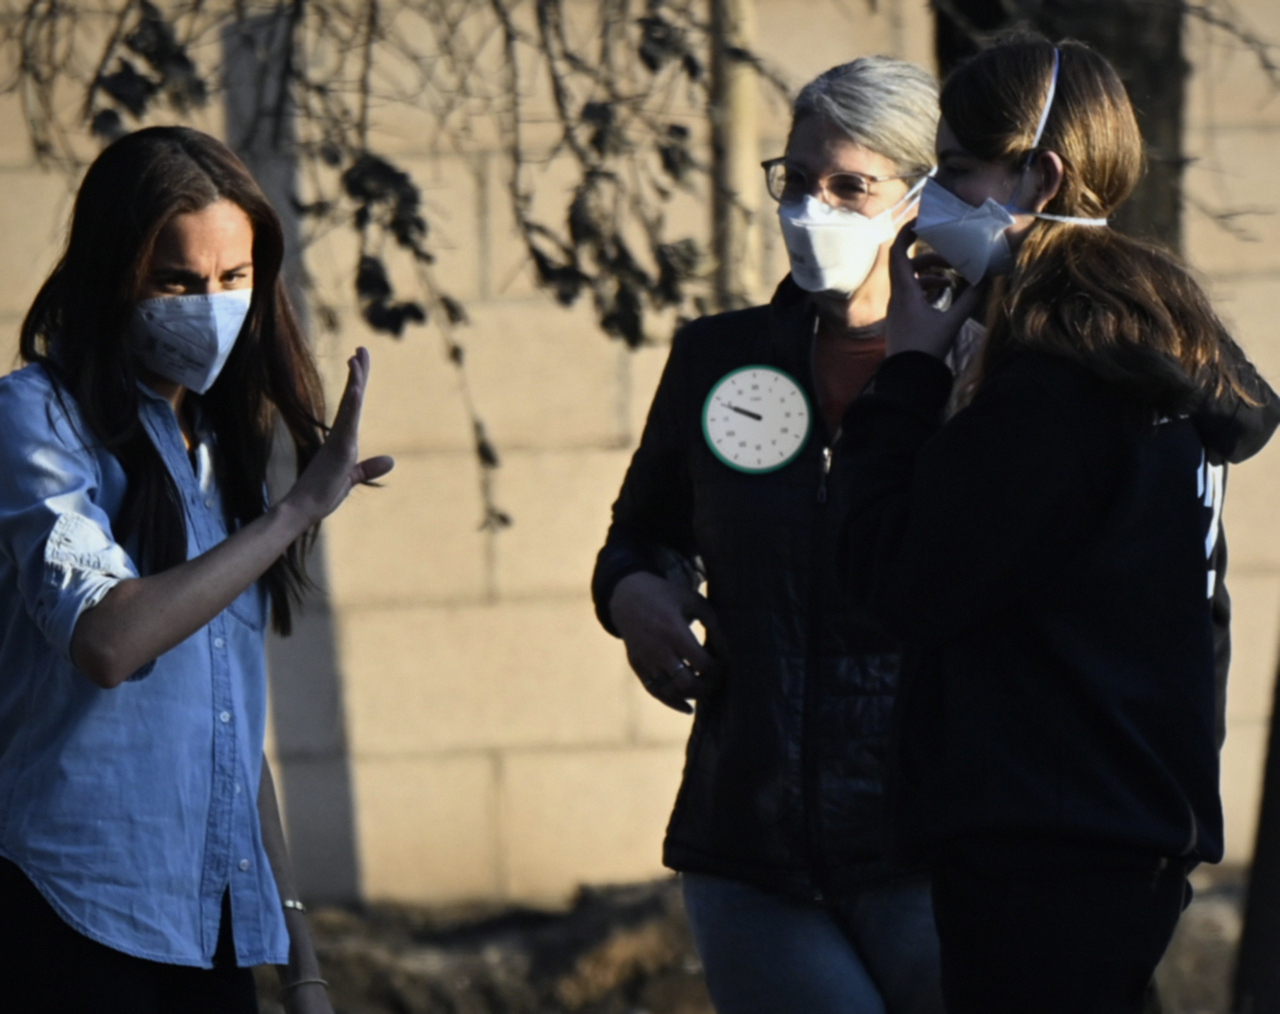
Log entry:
9 h 49 min
